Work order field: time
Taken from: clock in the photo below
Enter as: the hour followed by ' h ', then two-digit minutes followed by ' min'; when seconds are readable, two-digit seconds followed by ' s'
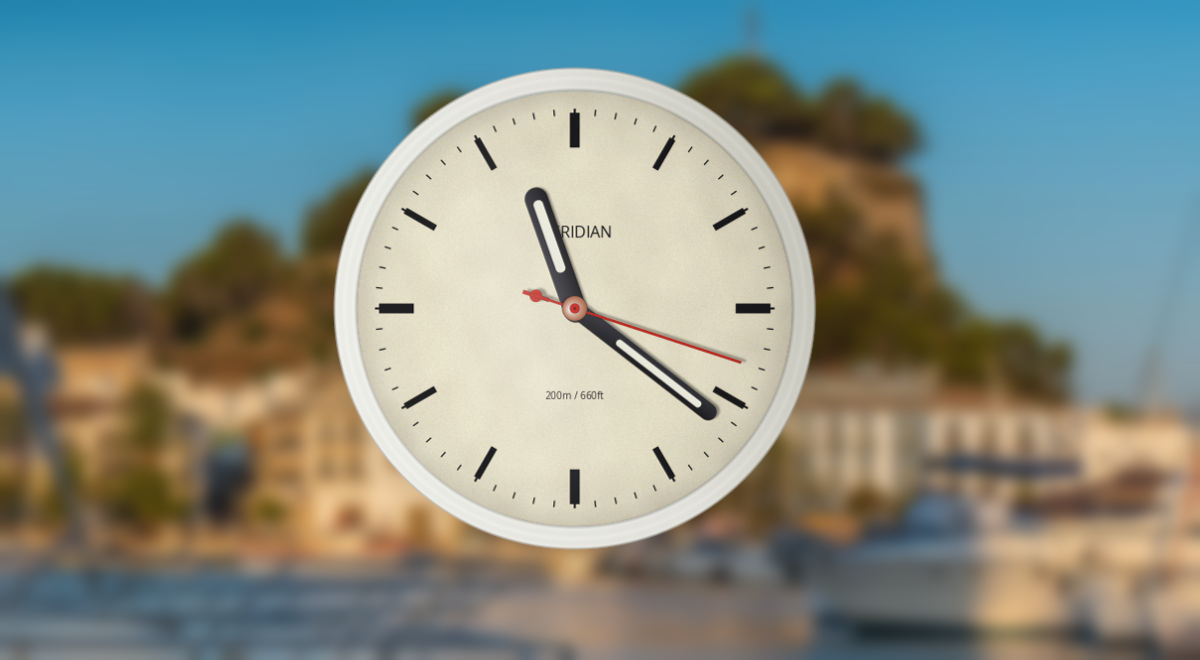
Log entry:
11 h 21 min 18 s
